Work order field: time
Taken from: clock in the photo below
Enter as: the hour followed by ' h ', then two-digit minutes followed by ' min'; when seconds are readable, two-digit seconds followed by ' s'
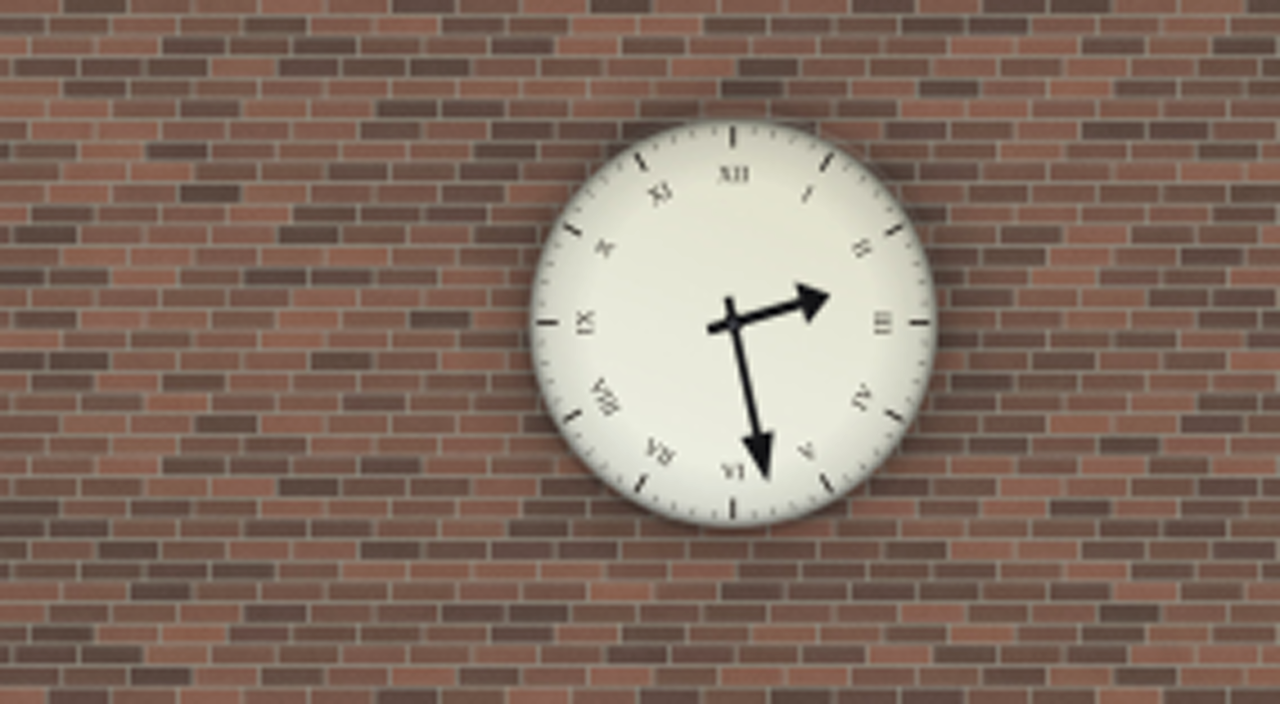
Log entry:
2 h 28 min
